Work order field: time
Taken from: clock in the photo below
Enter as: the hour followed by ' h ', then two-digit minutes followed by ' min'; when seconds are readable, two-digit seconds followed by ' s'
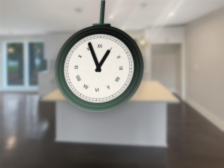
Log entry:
12 h 56 min
